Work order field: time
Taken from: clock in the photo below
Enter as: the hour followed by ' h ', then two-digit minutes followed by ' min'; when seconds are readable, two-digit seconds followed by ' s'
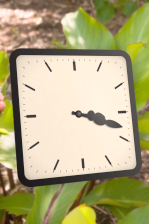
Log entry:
3 h 18 min
